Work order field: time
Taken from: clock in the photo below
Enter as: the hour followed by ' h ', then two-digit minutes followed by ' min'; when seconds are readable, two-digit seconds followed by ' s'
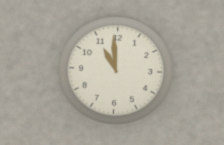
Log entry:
10 h 59 min
